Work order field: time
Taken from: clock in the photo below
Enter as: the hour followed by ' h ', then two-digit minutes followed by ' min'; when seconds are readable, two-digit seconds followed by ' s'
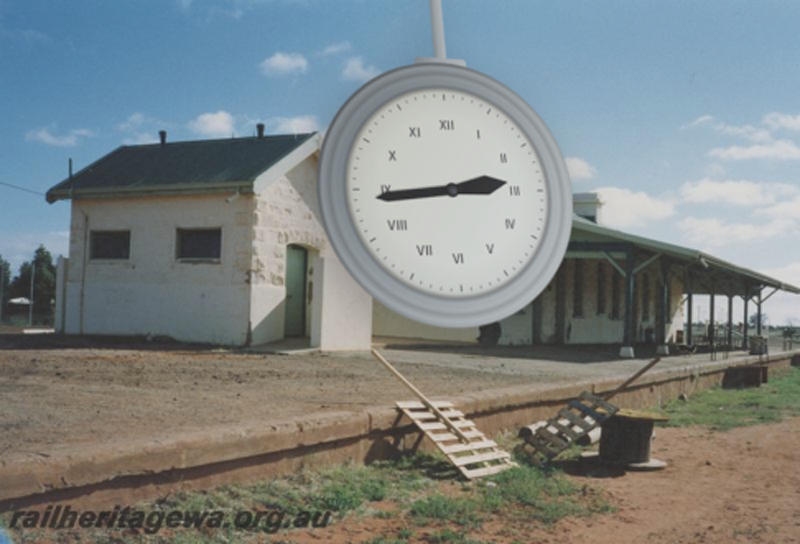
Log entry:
2 h 44 min
